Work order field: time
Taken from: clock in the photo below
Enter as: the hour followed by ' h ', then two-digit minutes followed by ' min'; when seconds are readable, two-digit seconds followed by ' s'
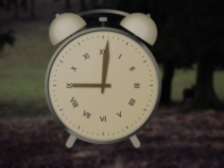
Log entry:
9 h 01 min
